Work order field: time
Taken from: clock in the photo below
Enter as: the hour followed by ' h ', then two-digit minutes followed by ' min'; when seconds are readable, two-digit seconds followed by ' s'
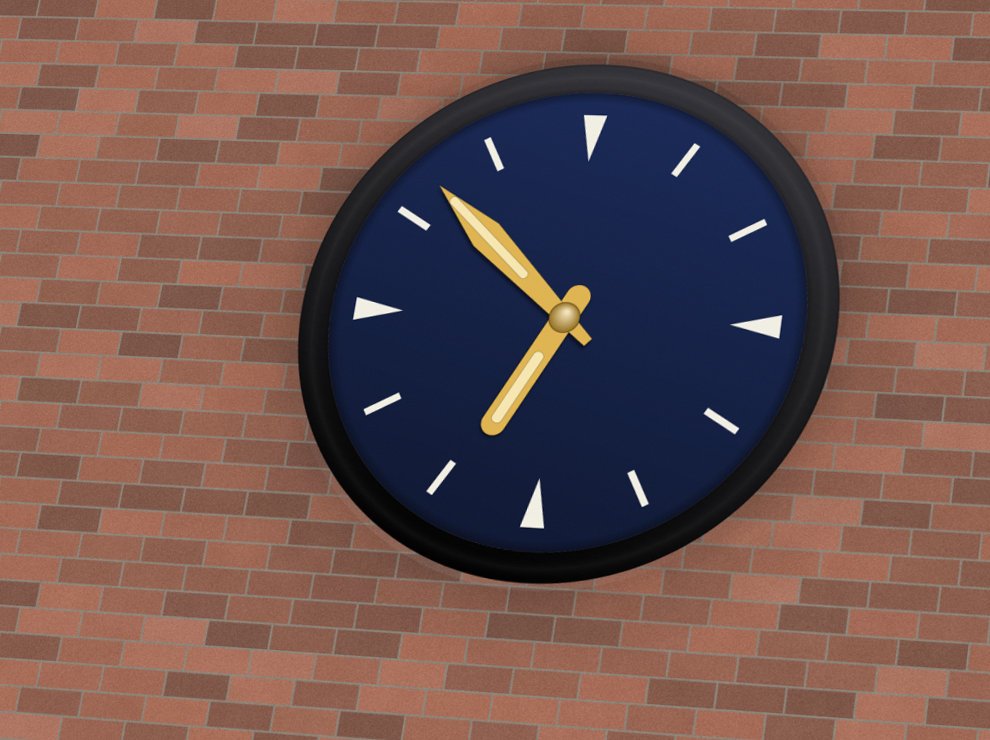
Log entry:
6 h 52 min
